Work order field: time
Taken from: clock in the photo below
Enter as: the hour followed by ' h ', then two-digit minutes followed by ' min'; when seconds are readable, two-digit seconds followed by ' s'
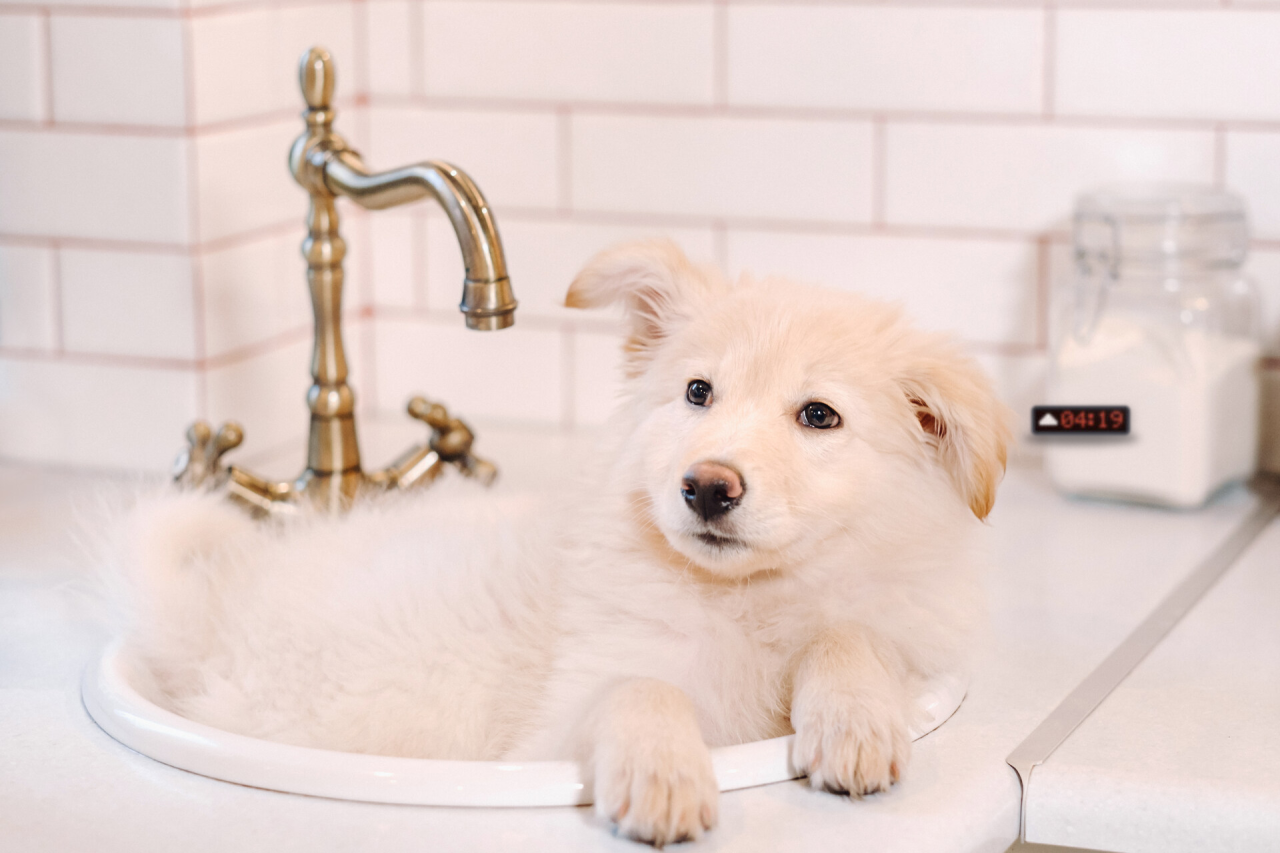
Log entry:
4 h 19 min
